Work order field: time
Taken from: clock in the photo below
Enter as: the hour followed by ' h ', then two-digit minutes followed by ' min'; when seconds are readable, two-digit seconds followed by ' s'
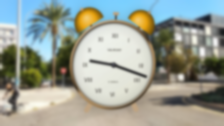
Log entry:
9 h 18 min
